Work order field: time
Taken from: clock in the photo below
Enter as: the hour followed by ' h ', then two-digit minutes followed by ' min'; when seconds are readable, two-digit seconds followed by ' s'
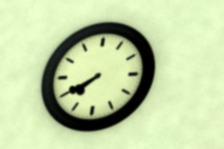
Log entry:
7 h 40 min
